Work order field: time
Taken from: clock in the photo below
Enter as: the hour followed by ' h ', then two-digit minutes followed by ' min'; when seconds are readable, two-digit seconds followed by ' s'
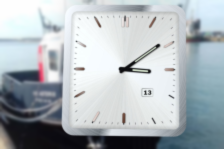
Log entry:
3 h 09 min
